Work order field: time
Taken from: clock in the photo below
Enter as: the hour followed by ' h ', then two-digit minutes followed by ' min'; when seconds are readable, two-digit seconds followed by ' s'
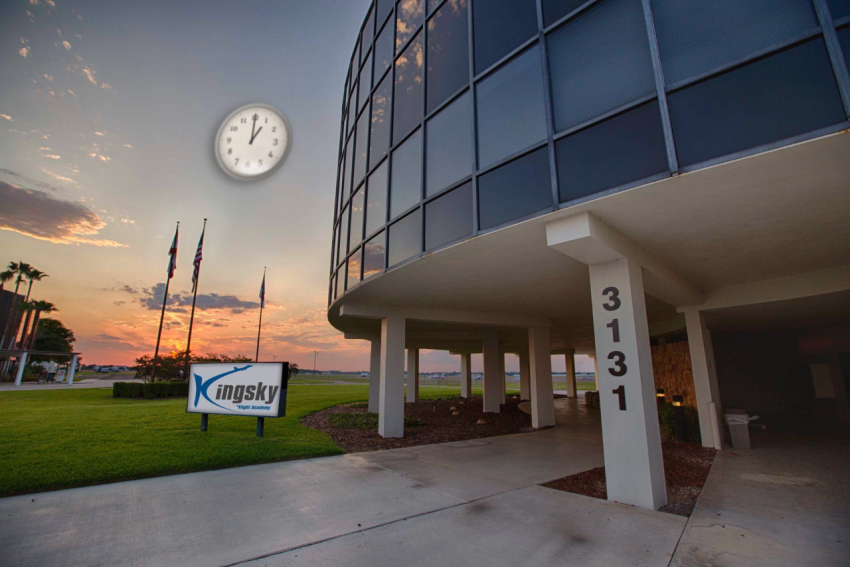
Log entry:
1 h 00 min
